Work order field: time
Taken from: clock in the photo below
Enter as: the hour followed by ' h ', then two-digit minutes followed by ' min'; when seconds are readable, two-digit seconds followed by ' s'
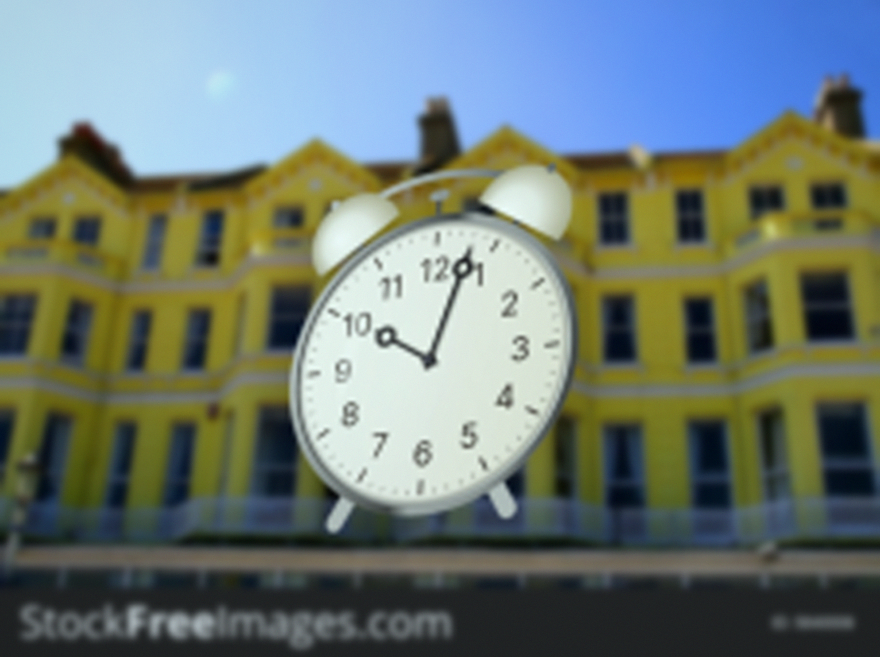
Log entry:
10 h 03 min
